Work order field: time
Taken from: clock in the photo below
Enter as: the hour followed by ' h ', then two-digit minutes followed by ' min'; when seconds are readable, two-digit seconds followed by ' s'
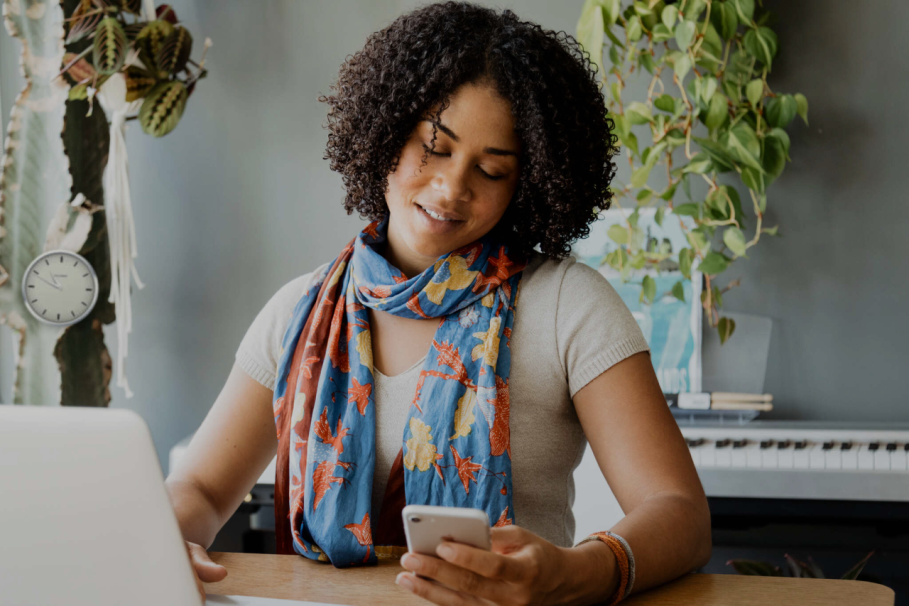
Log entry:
10 h 49 min
